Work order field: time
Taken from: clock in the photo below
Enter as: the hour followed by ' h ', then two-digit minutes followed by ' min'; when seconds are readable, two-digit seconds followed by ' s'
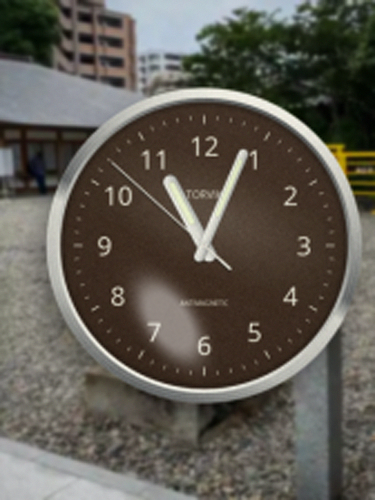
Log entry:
11 h 03 min 52 s
